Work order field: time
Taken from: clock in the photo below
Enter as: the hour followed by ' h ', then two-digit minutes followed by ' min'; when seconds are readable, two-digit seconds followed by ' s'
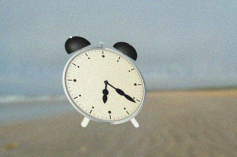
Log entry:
6 h 21 min
